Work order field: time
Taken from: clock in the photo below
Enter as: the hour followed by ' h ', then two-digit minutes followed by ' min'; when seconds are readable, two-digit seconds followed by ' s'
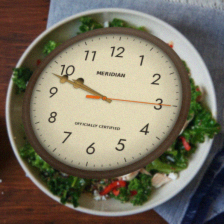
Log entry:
9 h 48 min 15 s
